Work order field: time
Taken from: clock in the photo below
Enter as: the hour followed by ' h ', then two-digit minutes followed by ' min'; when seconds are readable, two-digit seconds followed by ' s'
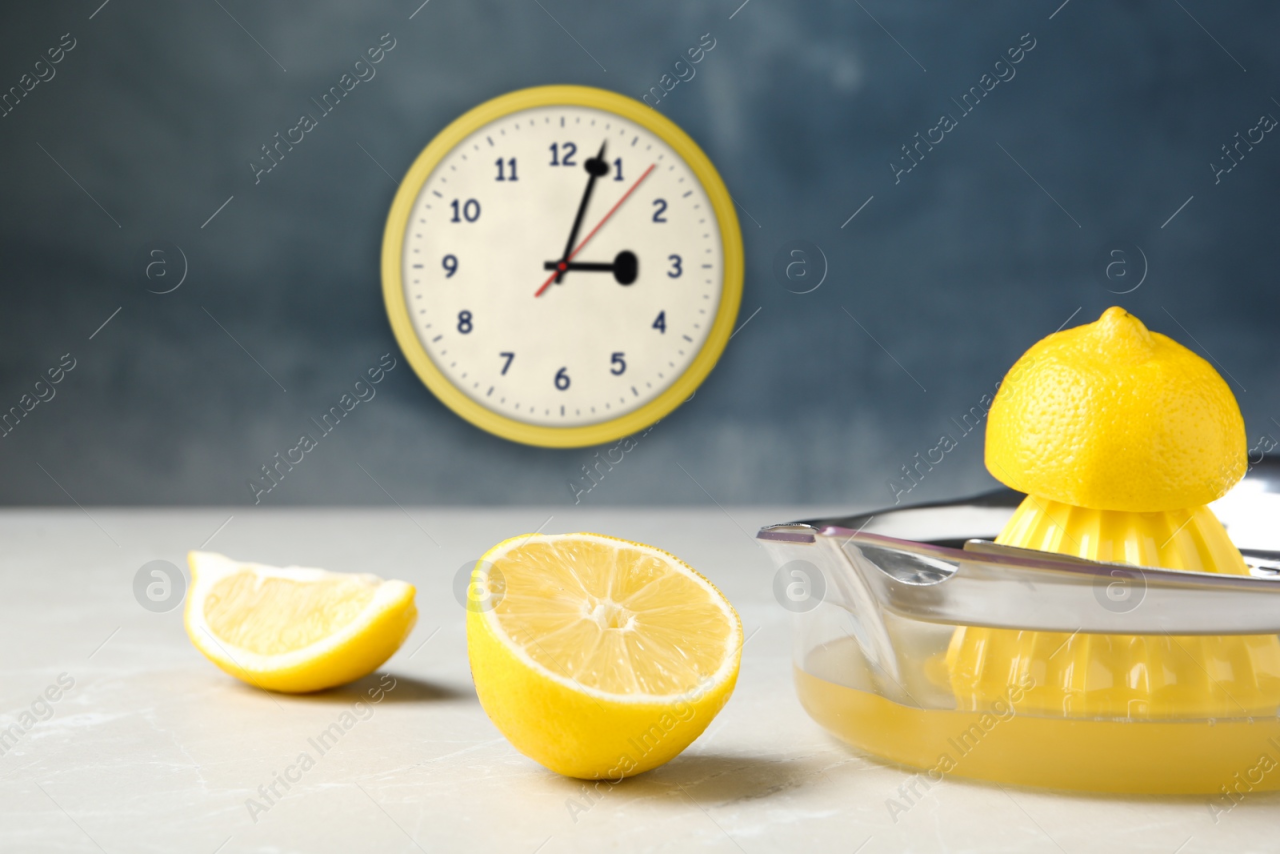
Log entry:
3 h 03 min 07 s
